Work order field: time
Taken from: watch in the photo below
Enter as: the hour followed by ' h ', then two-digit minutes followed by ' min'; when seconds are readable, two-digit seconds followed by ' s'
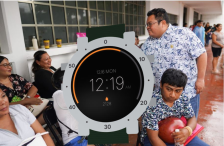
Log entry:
12 h 19 min
